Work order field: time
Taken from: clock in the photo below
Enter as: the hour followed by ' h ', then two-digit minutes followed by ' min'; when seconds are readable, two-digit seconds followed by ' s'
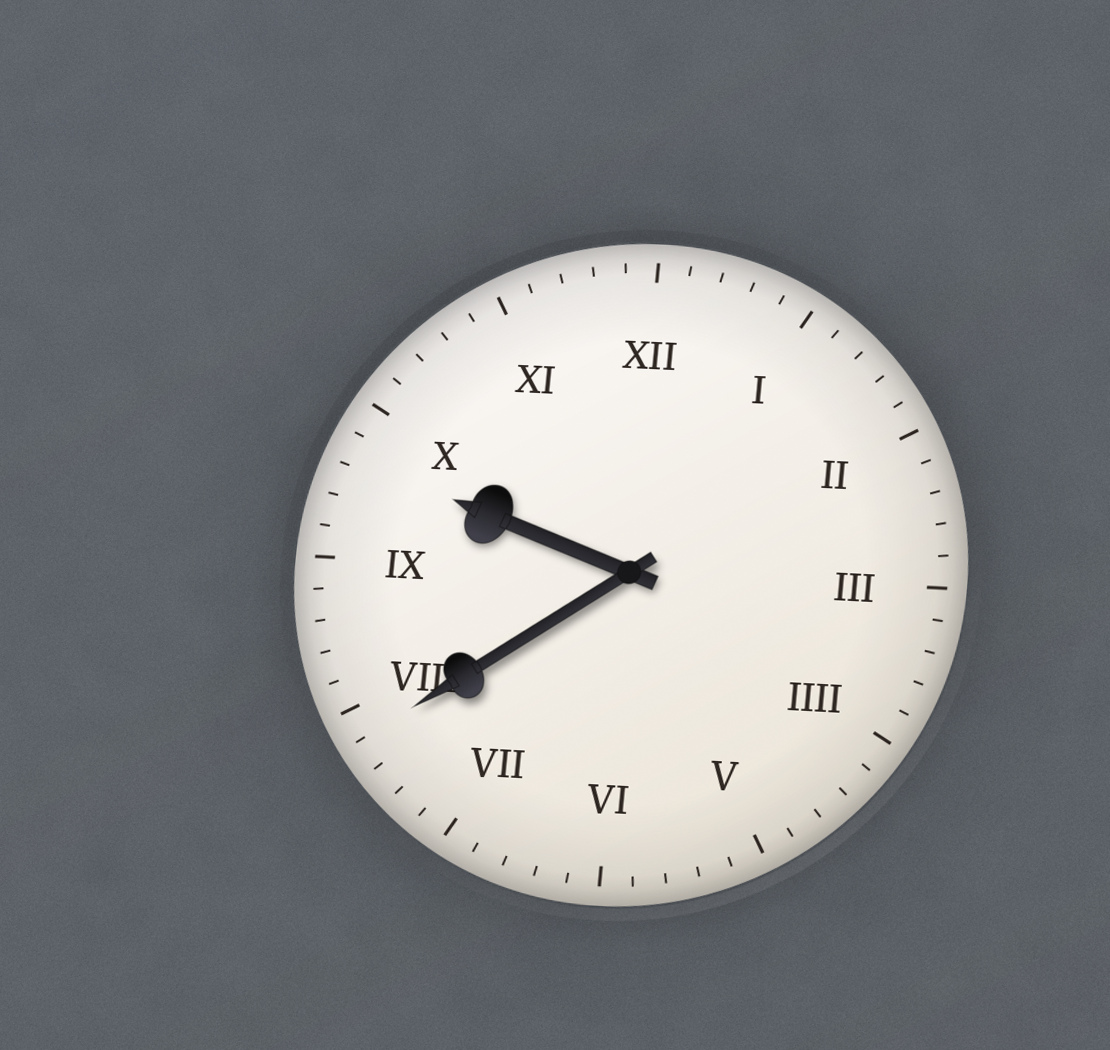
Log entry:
9 h 39 min
